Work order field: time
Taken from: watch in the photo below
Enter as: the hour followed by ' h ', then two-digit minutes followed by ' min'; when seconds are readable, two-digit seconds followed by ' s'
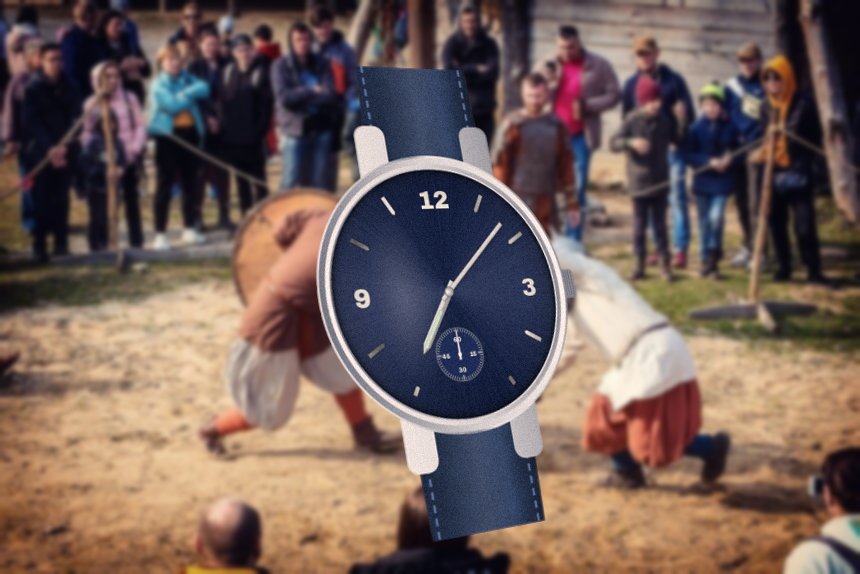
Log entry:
7 h 08 min
